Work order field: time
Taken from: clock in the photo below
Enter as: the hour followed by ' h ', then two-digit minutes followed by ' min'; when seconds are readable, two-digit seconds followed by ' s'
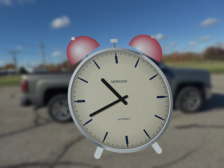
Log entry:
10 h 41 min
